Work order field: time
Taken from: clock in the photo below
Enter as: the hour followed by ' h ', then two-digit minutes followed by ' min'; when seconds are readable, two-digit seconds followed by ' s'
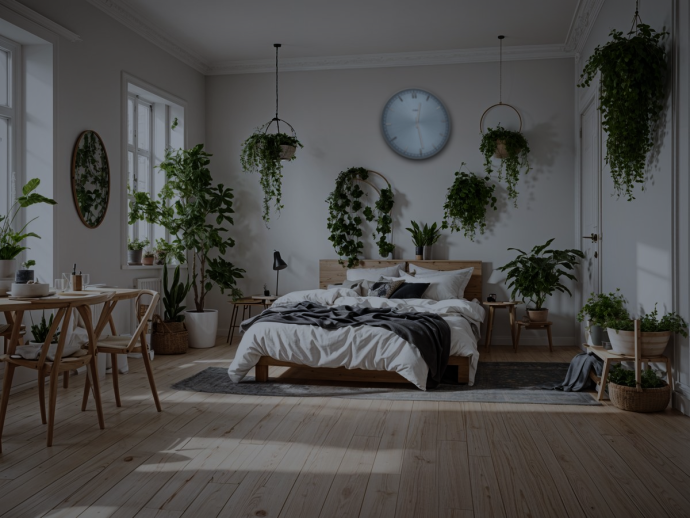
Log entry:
12 h 29 min
